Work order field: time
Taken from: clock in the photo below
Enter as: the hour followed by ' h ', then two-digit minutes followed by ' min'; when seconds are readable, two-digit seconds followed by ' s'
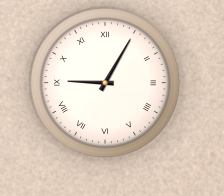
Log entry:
9 h 05 min
